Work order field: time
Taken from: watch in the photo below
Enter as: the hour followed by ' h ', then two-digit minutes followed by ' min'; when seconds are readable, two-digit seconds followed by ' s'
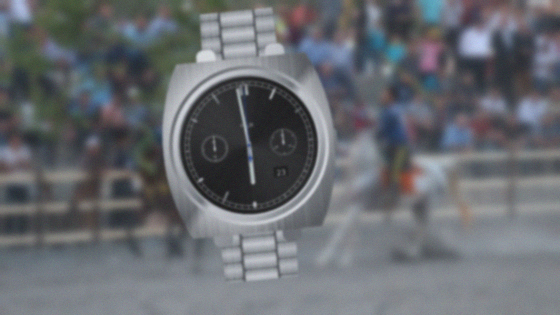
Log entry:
5 h 59 min
